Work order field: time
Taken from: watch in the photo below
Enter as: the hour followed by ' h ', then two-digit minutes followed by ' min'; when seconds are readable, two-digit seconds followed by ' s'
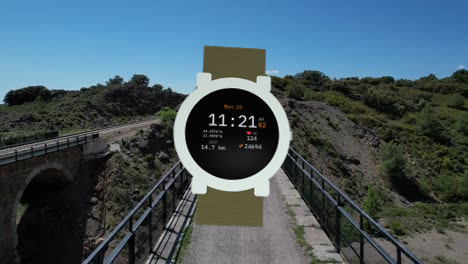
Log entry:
11 h 21 min
